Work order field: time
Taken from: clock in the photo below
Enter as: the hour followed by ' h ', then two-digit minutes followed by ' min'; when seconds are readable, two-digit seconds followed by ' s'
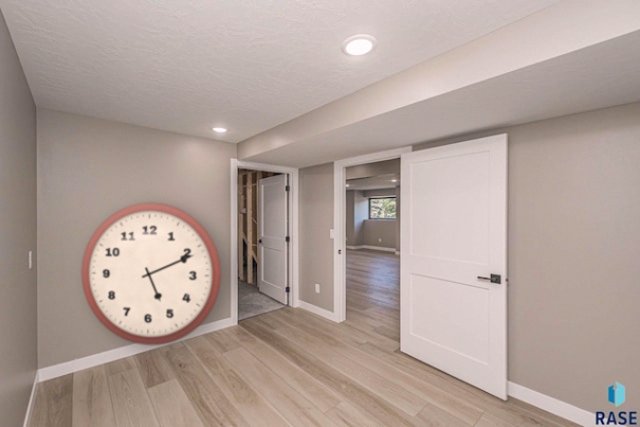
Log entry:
5 h 11 min
